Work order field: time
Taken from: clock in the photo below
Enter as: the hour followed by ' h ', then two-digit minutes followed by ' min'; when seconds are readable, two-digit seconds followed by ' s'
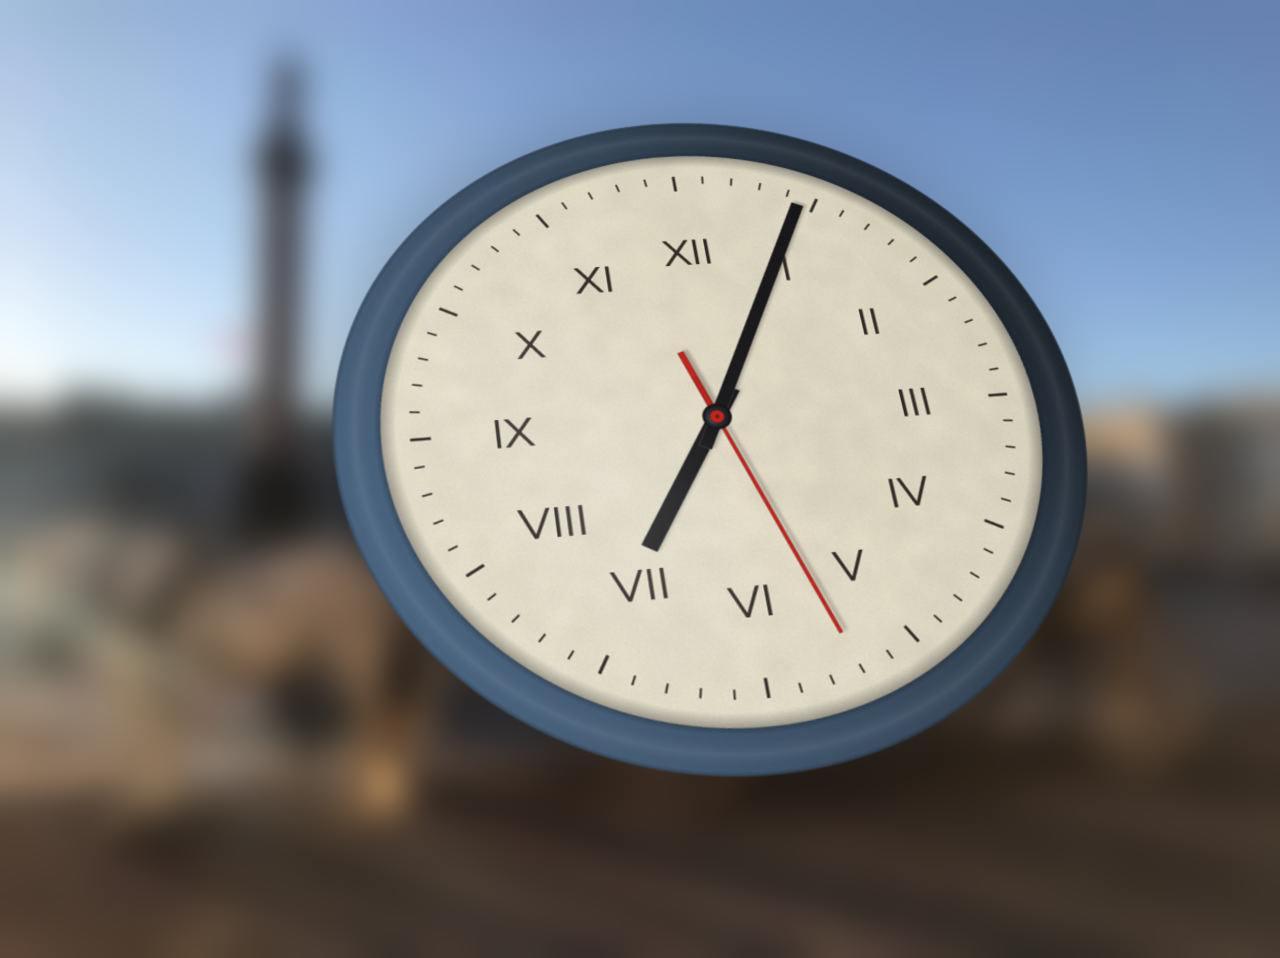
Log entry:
7 h 04 min 27 s
